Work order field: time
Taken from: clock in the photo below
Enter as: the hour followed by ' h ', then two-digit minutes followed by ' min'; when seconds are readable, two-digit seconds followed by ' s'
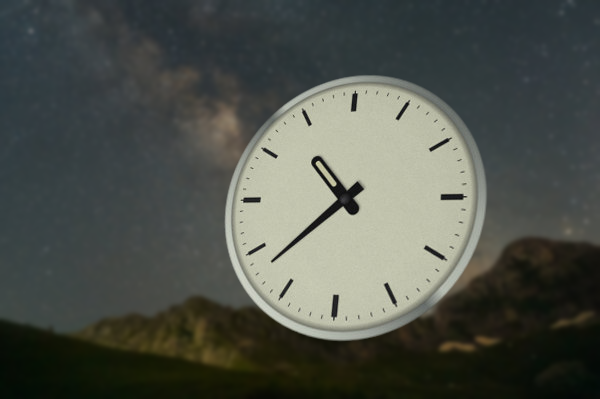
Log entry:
10 h 38 min
